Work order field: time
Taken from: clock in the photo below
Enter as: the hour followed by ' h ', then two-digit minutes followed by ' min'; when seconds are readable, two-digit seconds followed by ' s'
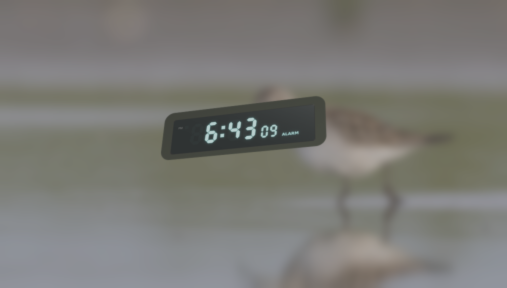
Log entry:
6 h 43 min 09 s
